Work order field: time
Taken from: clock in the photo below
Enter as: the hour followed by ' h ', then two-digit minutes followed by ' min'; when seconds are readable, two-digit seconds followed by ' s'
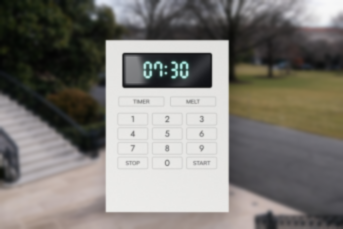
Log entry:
7 h 30 min
